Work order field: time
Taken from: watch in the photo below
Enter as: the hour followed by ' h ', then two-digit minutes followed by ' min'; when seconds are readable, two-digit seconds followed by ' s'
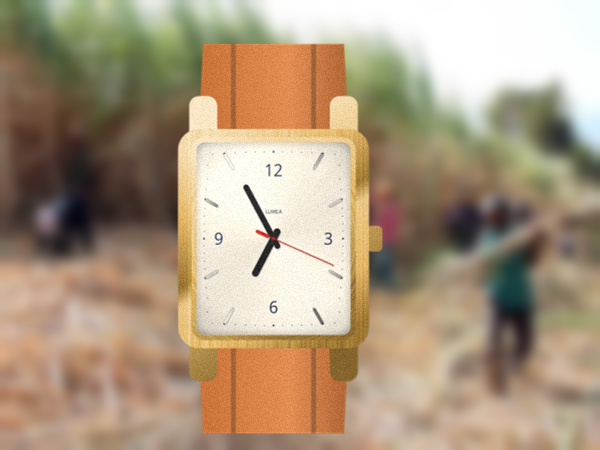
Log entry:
6 h 55 min 19 s
